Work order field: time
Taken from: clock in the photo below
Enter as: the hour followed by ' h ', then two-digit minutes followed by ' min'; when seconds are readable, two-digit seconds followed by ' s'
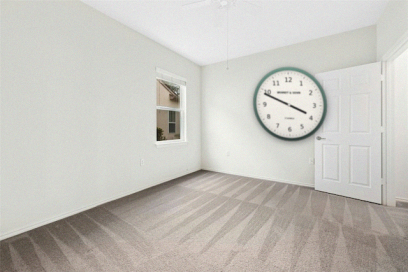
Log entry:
3 h 49 min
